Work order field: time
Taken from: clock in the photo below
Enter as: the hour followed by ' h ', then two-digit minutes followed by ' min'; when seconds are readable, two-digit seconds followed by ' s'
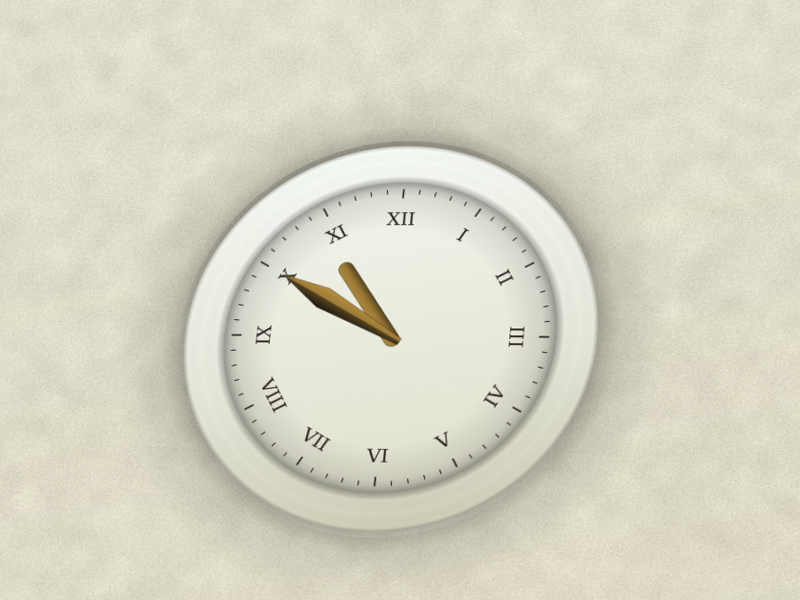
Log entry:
10 h 50 min
